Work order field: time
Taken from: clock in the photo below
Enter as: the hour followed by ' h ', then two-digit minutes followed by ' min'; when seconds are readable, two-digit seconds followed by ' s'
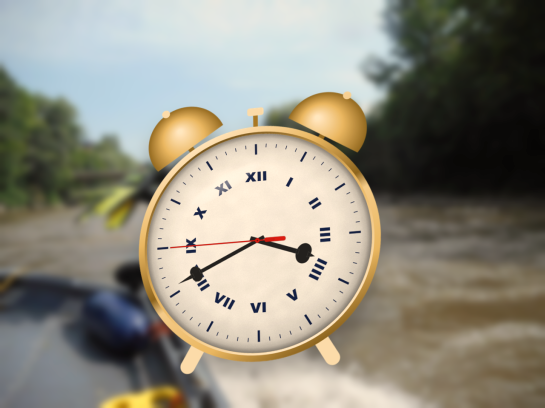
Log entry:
3 h 40 min 45 s
